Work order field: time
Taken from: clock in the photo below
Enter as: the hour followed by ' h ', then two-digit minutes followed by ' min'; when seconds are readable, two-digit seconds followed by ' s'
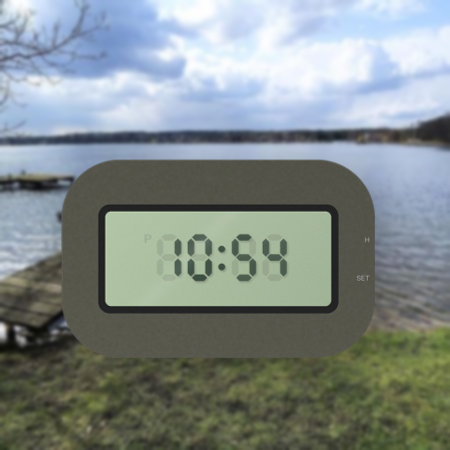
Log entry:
10 h 54 min
